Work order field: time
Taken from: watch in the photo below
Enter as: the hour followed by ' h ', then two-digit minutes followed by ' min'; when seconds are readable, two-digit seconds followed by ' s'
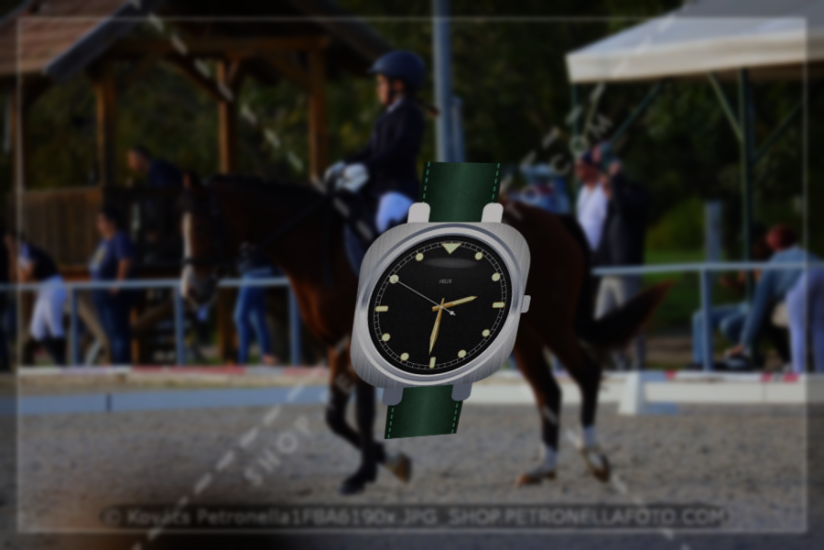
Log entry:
2 h 30 min 50 s
